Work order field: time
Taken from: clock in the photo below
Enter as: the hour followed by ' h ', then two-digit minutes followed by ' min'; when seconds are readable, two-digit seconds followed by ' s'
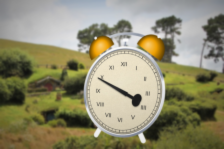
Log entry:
3 h 49 min
